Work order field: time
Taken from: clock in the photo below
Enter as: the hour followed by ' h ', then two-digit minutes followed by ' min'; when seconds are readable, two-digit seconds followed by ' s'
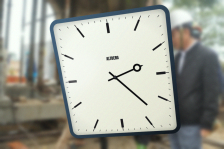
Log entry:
2 h 23 min
